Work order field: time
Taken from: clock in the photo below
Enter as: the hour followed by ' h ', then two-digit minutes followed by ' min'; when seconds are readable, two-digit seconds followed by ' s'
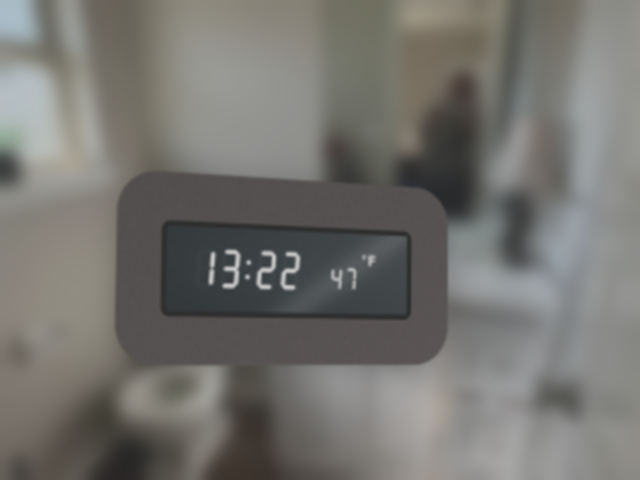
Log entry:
13 h 22 min
